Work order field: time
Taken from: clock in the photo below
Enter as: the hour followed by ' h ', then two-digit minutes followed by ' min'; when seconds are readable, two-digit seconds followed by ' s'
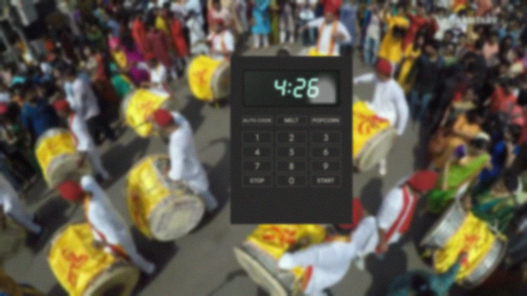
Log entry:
4 h 26 min
